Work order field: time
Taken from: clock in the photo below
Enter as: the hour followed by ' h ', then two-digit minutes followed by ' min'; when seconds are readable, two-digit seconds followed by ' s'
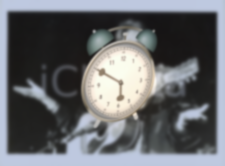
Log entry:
5 h 50 min
